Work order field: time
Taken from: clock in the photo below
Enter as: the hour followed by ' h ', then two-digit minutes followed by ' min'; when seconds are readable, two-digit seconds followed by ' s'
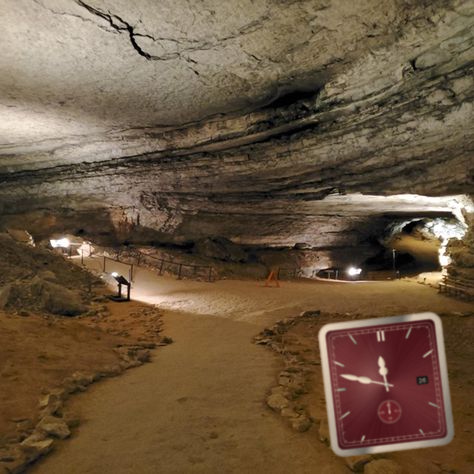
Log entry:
11 h 48 min
